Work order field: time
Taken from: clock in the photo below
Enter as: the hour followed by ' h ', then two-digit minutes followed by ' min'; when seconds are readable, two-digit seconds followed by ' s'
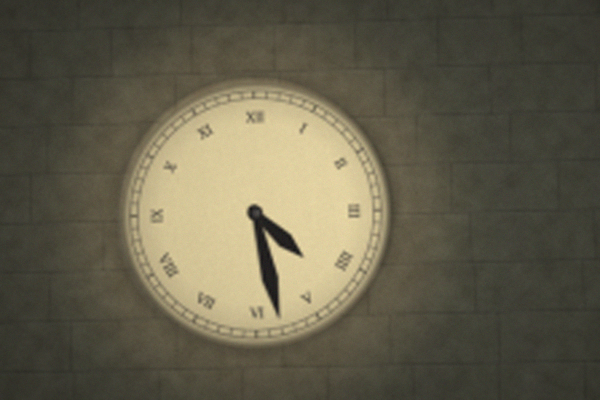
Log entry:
4 h 28 min
